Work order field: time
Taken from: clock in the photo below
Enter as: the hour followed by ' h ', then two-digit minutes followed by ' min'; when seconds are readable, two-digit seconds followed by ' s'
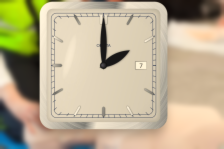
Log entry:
2 h 00 min
